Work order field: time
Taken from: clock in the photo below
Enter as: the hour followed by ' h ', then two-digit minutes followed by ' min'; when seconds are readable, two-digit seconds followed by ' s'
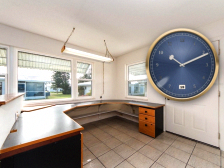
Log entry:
10 h 11 min
